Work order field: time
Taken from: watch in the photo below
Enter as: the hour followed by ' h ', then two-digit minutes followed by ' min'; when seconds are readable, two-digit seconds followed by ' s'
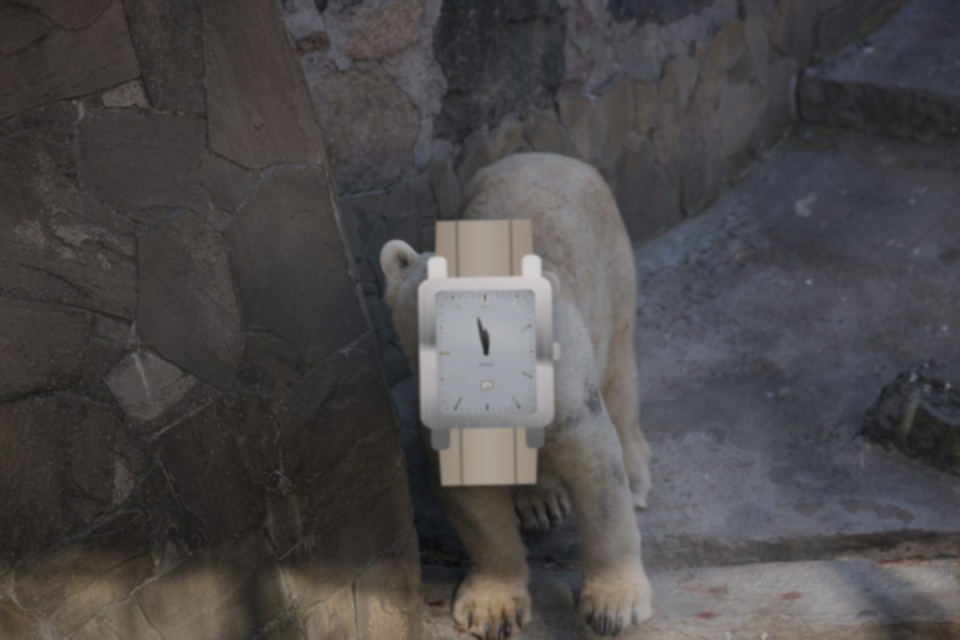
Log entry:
11 h 58 min
